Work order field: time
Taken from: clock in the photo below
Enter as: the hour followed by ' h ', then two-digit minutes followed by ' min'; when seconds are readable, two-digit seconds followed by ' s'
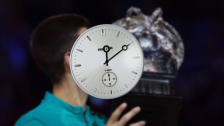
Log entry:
12 h 10 min
